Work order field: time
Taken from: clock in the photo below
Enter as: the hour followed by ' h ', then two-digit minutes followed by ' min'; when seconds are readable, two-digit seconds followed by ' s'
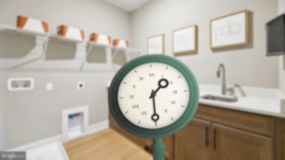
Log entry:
1 h 30 min
